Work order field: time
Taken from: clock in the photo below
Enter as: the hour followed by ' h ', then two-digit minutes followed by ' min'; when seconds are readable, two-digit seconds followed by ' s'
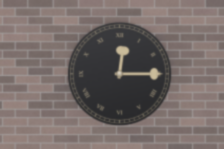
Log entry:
12 h 15 min
